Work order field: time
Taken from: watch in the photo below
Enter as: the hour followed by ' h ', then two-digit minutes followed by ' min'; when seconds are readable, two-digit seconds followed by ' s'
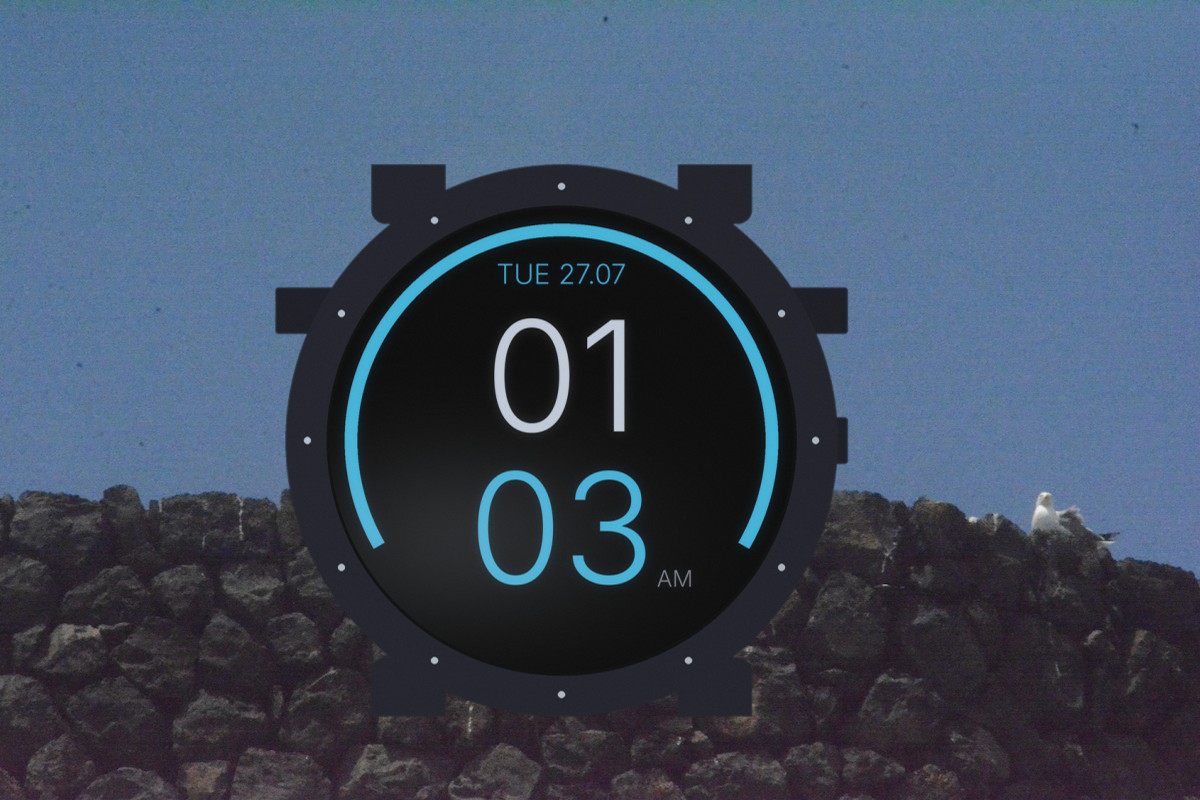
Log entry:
1 h 03 min
